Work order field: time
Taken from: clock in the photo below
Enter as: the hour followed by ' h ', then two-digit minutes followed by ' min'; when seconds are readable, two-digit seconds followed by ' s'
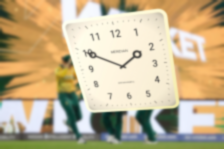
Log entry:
1 h 50 min
